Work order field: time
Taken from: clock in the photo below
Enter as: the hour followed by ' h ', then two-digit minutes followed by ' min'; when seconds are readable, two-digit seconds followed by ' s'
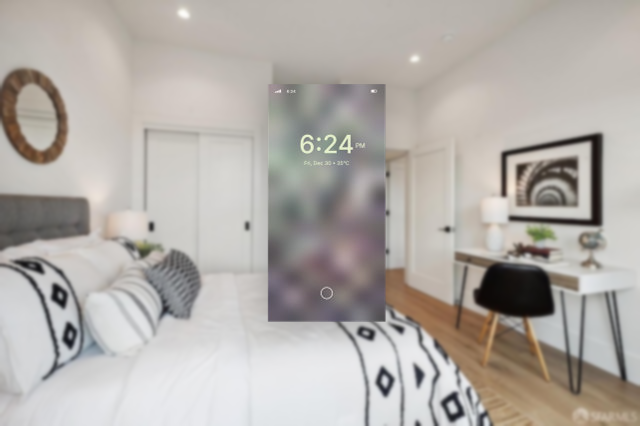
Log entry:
6 h 24 min
